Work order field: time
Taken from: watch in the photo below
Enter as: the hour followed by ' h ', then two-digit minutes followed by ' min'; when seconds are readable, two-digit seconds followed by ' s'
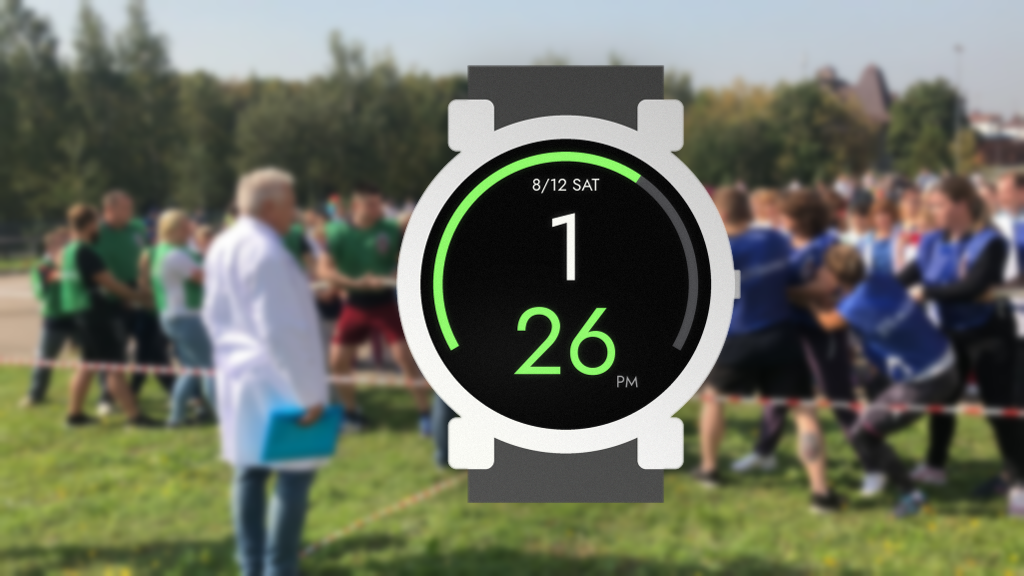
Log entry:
1 h 26 min
